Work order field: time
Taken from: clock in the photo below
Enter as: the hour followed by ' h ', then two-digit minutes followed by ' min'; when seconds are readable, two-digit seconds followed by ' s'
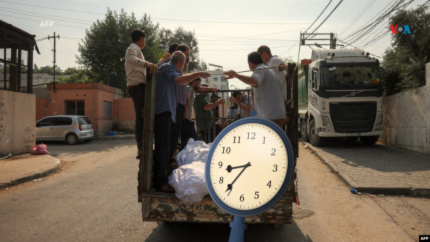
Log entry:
8 h 36 min
